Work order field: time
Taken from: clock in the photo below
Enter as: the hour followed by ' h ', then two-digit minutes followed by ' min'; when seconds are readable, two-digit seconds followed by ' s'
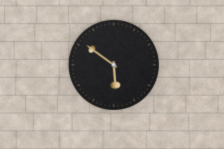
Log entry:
5 h 51 min
